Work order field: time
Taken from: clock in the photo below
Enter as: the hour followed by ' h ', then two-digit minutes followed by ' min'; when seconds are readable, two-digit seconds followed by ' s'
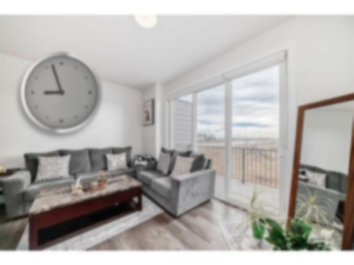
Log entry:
8 h 57 min
